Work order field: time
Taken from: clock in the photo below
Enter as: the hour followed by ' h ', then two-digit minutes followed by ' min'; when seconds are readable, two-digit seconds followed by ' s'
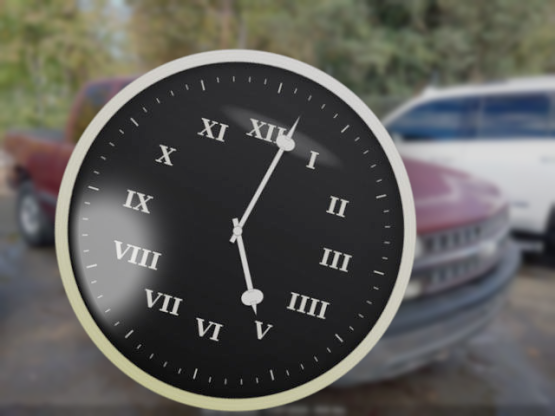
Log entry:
5 h 02 min
